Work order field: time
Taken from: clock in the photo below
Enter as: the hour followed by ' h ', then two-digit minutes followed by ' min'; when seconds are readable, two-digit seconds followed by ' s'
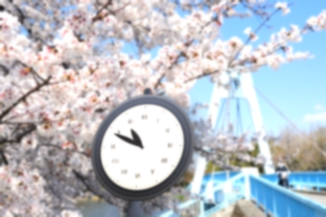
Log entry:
10 h 49 min
